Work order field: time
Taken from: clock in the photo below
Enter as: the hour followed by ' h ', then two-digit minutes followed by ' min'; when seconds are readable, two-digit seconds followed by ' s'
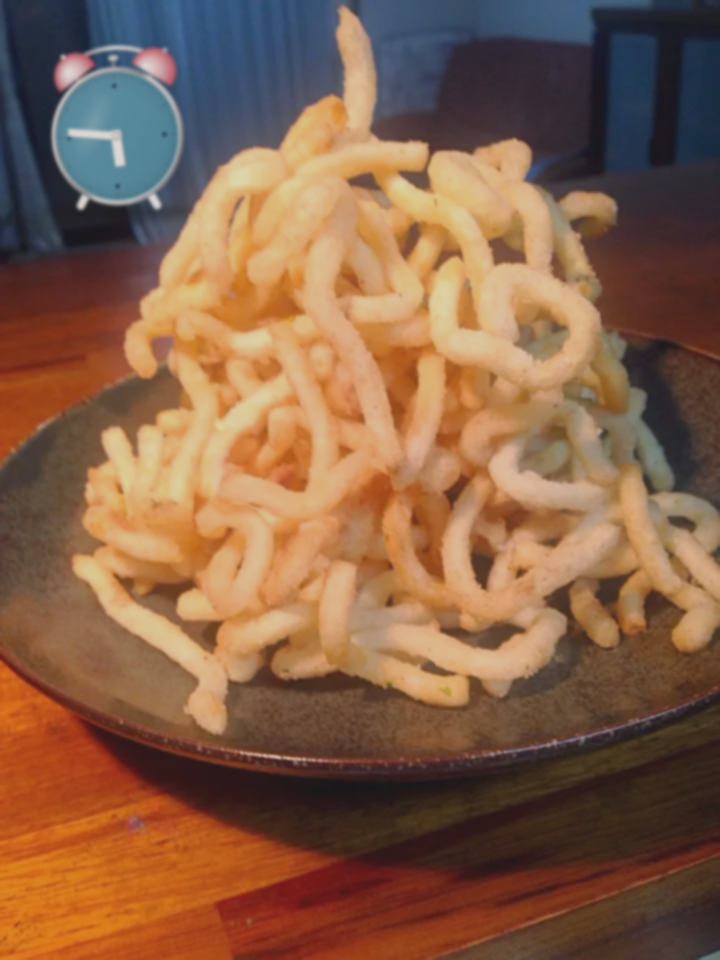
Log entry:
5 h 46 min
